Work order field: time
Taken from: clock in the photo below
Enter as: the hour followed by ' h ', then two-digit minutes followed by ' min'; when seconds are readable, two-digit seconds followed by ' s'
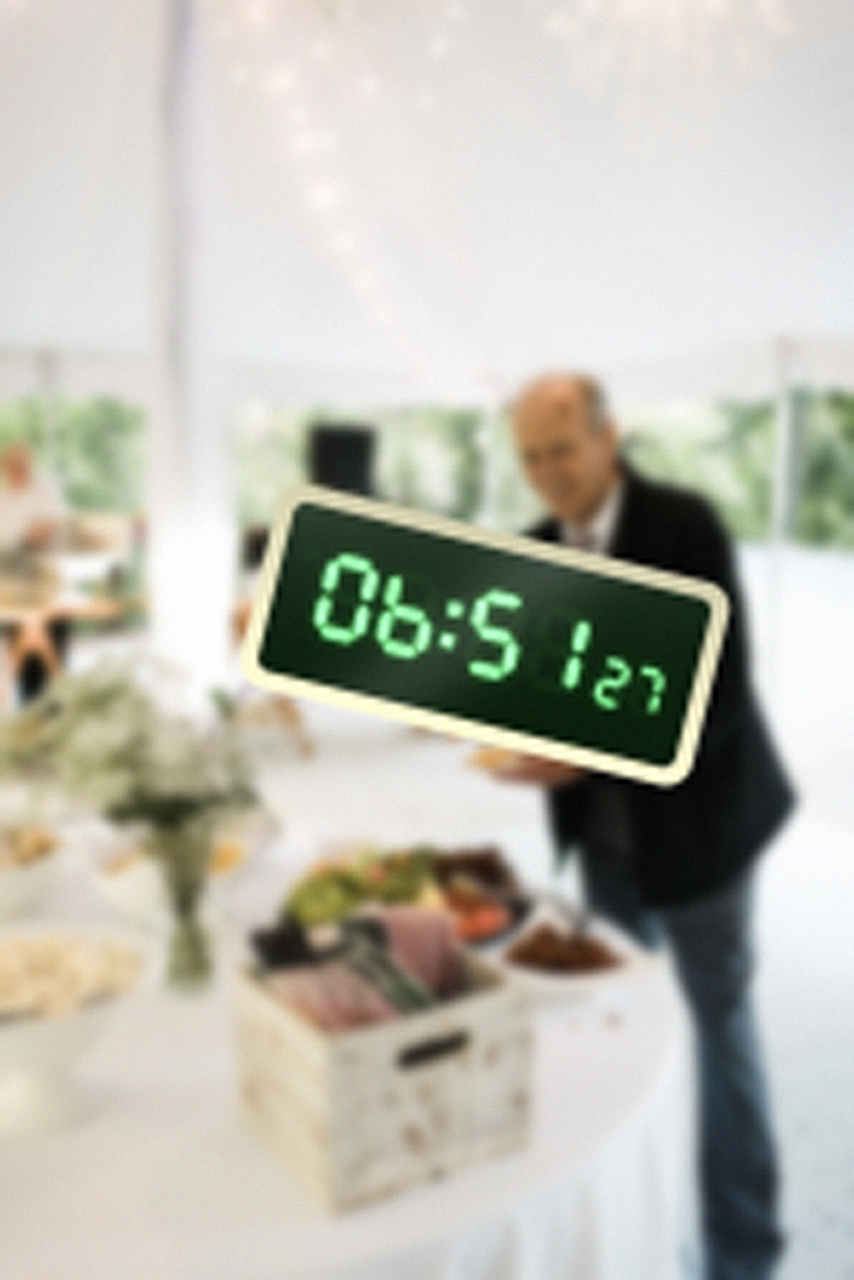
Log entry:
6 h 51 min 27 s
